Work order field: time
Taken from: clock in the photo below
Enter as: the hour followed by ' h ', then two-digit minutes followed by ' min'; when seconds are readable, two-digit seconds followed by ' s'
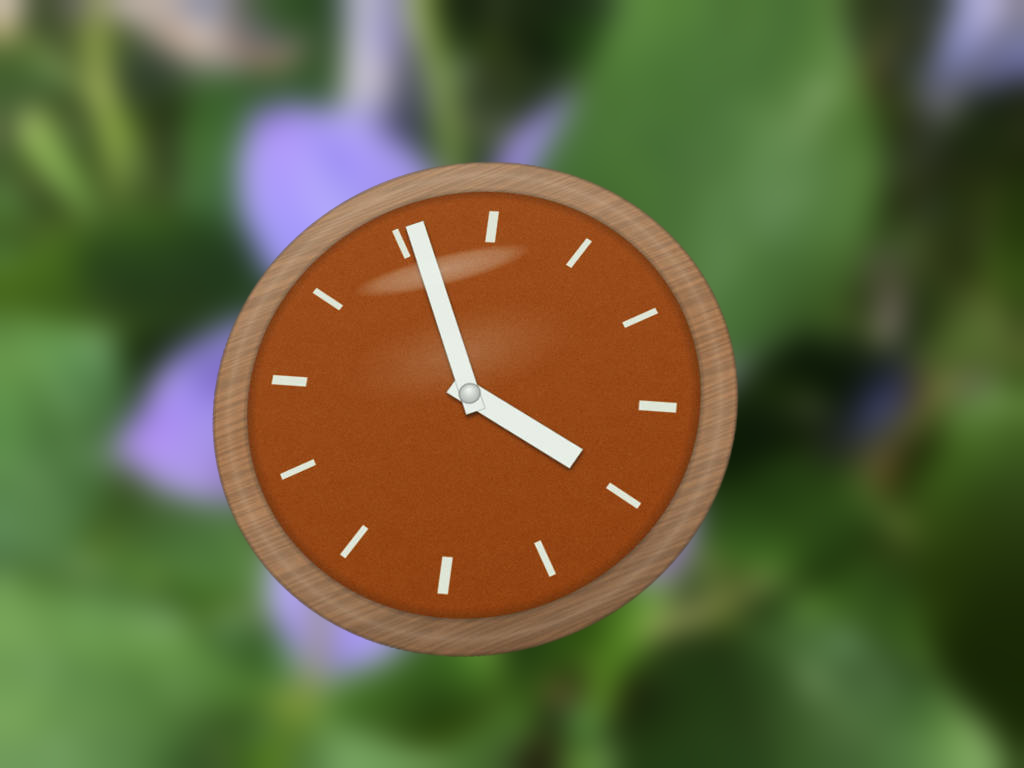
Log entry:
3 h 56 min
